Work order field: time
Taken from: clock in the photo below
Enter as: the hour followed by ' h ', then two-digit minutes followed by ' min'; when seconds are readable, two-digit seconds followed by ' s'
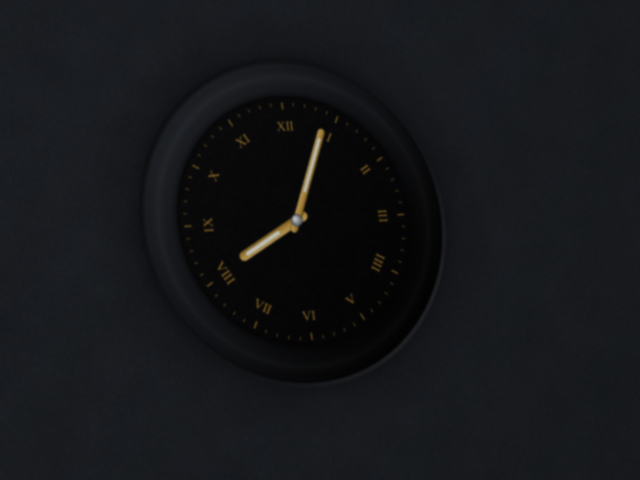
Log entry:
8 h 04 min
